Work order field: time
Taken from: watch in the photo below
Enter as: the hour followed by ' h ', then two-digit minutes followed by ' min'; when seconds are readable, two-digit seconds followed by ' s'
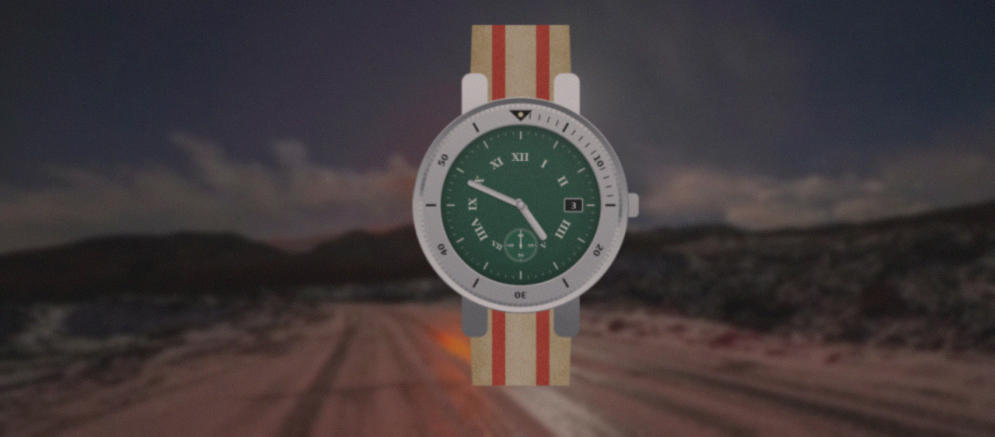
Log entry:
4 h 49 min
